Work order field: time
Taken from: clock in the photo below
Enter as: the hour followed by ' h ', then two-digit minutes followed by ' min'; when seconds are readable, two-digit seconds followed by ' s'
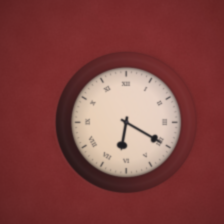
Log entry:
6 h 20 min
